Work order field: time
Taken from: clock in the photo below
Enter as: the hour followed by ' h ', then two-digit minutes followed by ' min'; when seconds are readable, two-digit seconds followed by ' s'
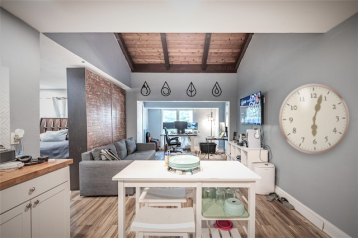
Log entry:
6 h 03 min
